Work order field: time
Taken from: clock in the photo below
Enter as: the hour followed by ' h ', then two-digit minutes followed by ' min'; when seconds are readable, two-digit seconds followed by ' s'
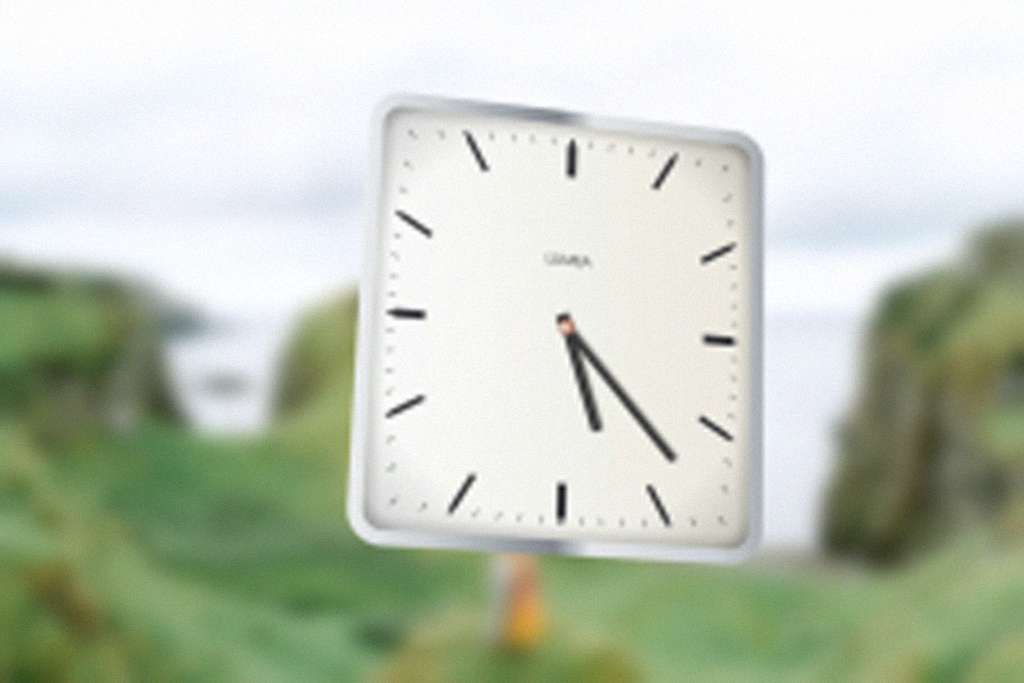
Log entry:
5 h 23 min
